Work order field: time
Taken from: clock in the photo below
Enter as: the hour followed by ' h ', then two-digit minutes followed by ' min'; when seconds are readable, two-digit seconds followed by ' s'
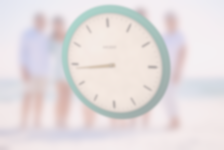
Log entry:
8 h 44 min
